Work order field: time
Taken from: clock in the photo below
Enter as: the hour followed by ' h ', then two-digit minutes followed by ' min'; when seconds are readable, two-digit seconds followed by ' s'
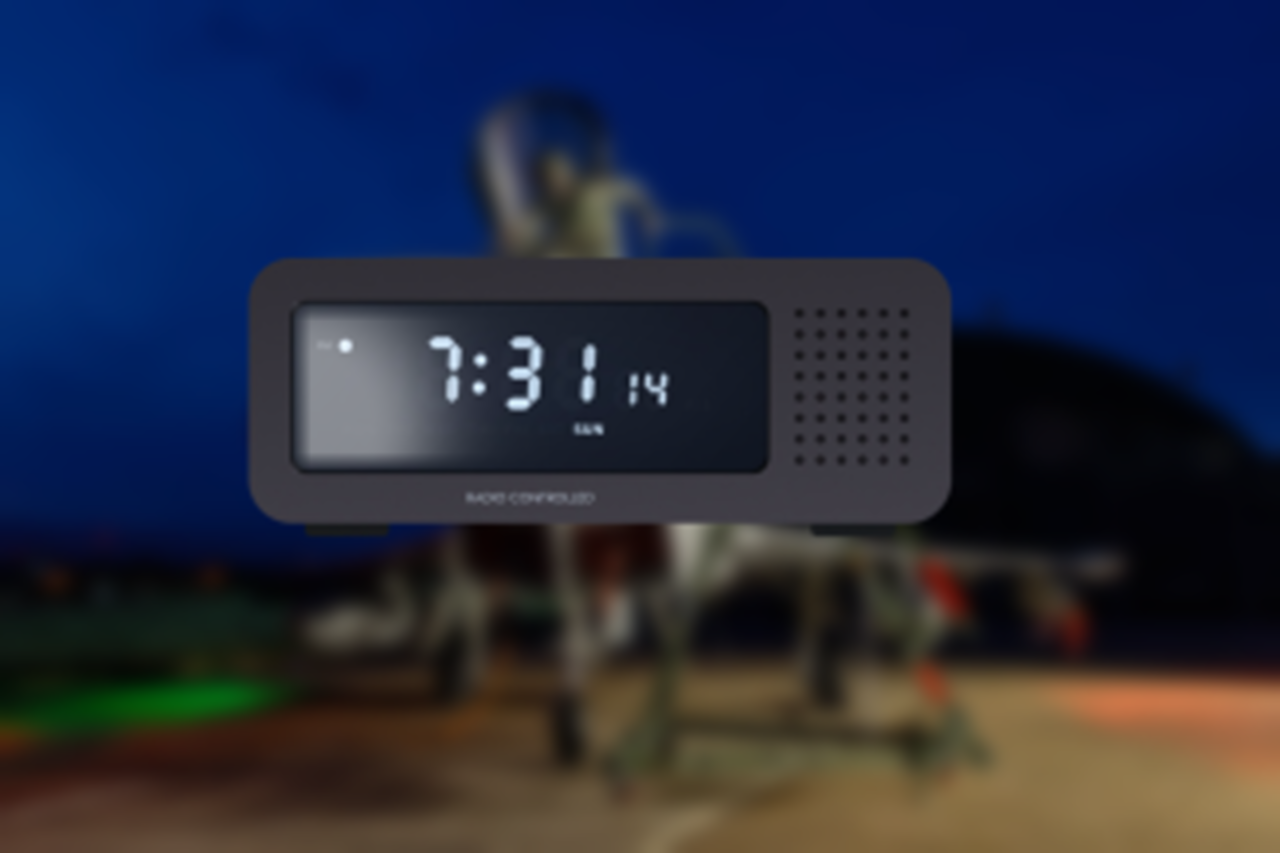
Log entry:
7 h 31 min 14 s
